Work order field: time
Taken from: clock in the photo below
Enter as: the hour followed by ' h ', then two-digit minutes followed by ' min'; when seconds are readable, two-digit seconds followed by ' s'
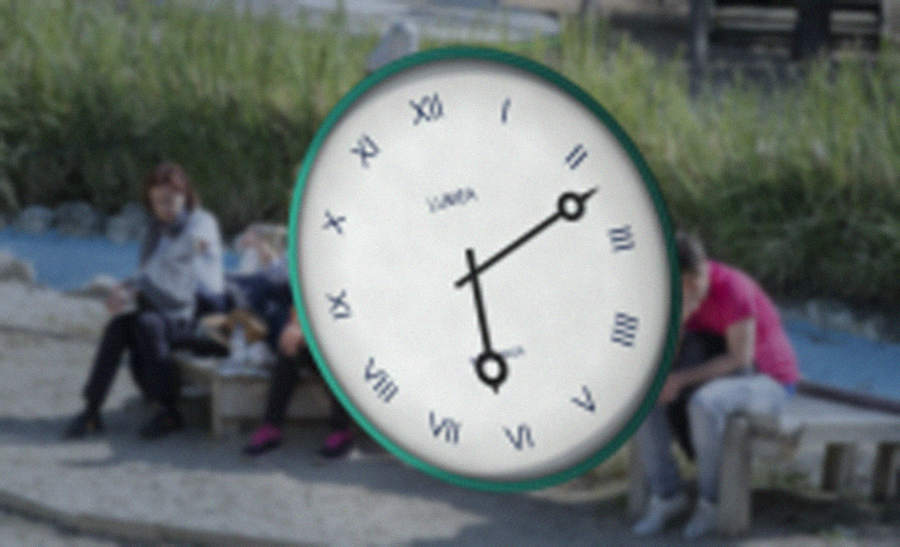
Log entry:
6 h 12 min
